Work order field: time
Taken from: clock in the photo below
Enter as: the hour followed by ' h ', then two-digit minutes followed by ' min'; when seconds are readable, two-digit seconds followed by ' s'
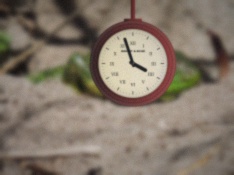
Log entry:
3 h 57 min
